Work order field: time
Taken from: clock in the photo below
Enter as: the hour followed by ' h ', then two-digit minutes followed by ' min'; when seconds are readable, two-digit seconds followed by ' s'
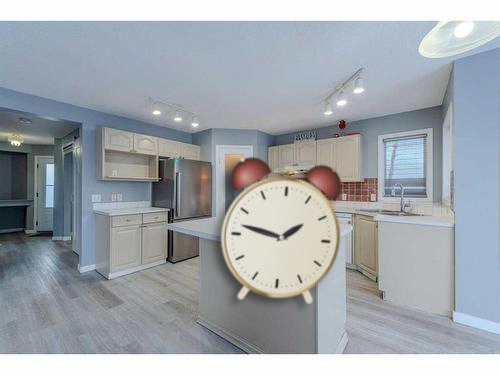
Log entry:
1 h 47 min
